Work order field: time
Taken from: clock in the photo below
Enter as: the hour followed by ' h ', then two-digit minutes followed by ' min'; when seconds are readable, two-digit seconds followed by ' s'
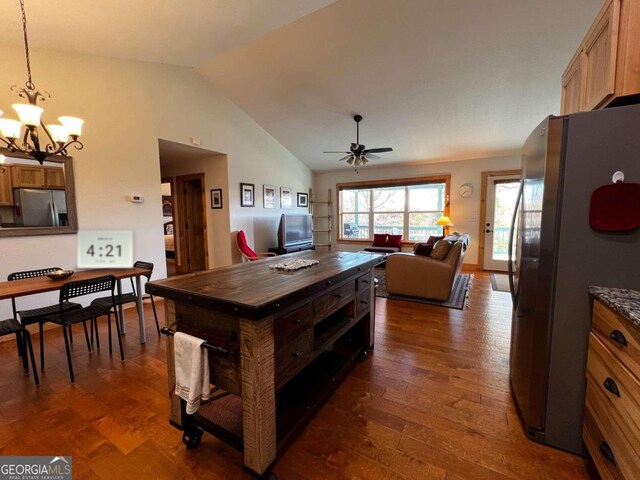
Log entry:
4 h 21 min
